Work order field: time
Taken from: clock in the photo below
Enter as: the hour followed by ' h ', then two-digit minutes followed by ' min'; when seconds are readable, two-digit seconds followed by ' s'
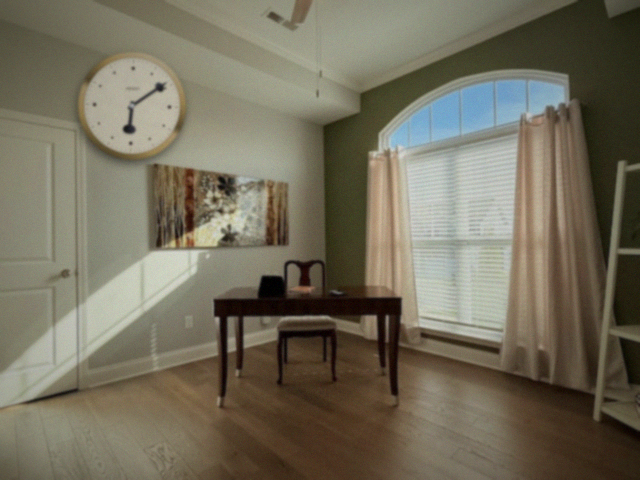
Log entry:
6 h 09 min
